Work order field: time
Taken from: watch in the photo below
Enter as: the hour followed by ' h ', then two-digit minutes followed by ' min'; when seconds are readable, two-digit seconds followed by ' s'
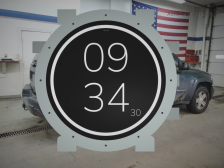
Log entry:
9 h 34 min 30 s
